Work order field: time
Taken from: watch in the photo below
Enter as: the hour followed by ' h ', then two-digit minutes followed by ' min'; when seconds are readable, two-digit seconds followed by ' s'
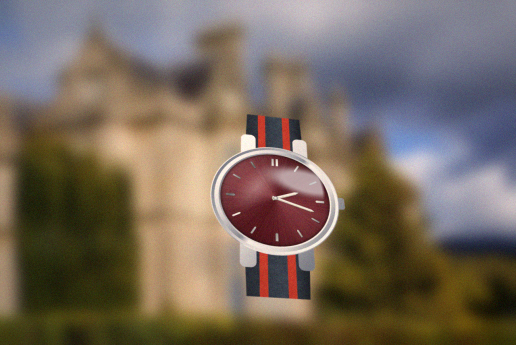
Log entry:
2 h 18 min
